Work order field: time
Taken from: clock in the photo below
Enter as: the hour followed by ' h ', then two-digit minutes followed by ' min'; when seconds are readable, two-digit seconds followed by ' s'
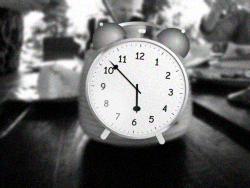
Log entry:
5 h 52 min
